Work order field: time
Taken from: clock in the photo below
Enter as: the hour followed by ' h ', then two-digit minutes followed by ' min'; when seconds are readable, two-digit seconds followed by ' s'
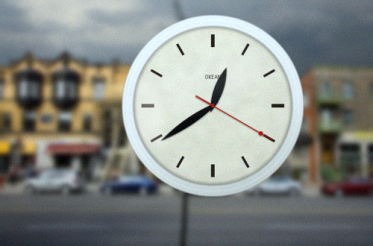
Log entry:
12 h 39 min 20 s
